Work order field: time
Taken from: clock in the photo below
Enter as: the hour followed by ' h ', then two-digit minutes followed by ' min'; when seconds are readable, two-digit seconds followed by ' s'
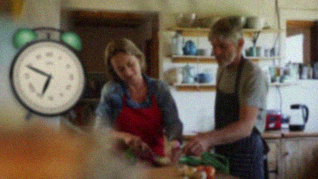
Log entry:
6 h 49 min
